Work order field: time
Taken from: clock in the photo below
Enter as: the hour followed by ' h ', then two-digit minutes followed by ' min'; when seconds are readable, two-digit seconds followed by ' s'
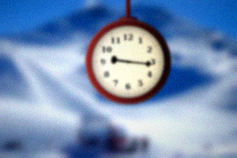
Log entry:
9 h 16 min
